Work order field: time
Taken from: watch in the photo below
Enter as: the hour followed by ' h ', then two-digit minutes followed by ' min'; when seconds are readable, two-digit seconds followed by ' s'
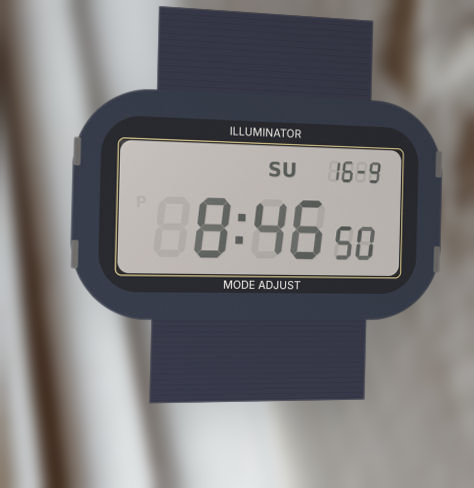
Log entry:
8 h 46 min 50 s
